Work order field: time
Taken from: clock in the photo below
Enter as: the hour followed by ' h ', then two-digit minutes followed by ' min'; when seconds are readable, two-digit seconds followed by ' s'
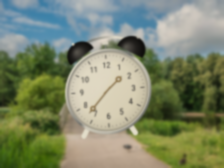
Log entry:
1 h 37 min
